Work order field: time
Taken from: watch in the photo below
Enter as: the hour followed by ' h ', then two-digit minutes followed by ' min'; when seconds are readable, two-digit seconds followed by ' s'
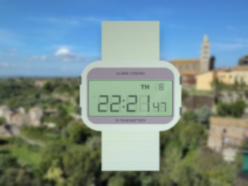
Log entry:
22 h 21 min 47 s
